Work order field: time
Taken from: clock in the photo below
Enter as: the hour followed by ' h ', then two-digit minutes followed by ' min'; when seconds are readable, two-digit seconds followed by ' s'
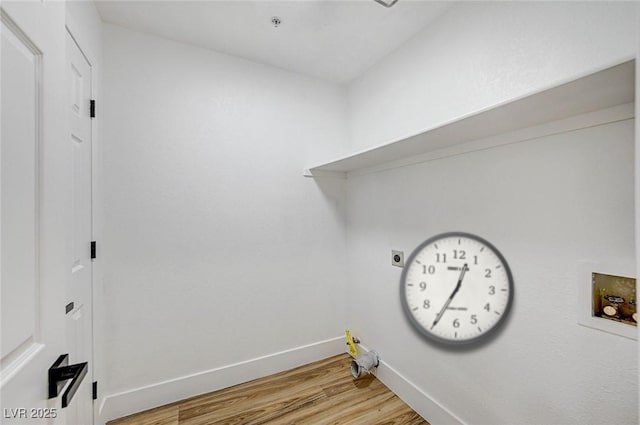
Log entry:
12 h 35 min
